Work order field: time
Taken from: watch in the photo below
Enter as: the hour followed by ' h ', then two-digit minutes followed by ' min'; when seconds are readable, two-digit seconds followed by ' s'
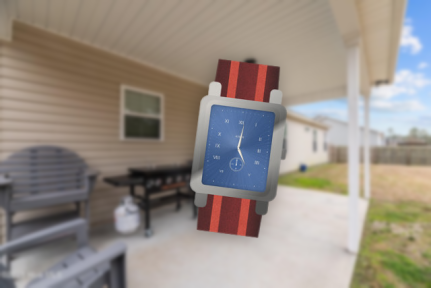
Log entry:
5 h 01 min
